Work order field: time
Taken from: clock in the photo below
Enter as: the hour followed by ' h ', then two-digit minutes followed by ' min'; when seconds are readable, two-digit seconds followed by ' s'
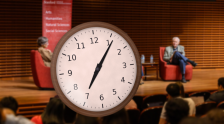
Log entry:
7 h 06 min
